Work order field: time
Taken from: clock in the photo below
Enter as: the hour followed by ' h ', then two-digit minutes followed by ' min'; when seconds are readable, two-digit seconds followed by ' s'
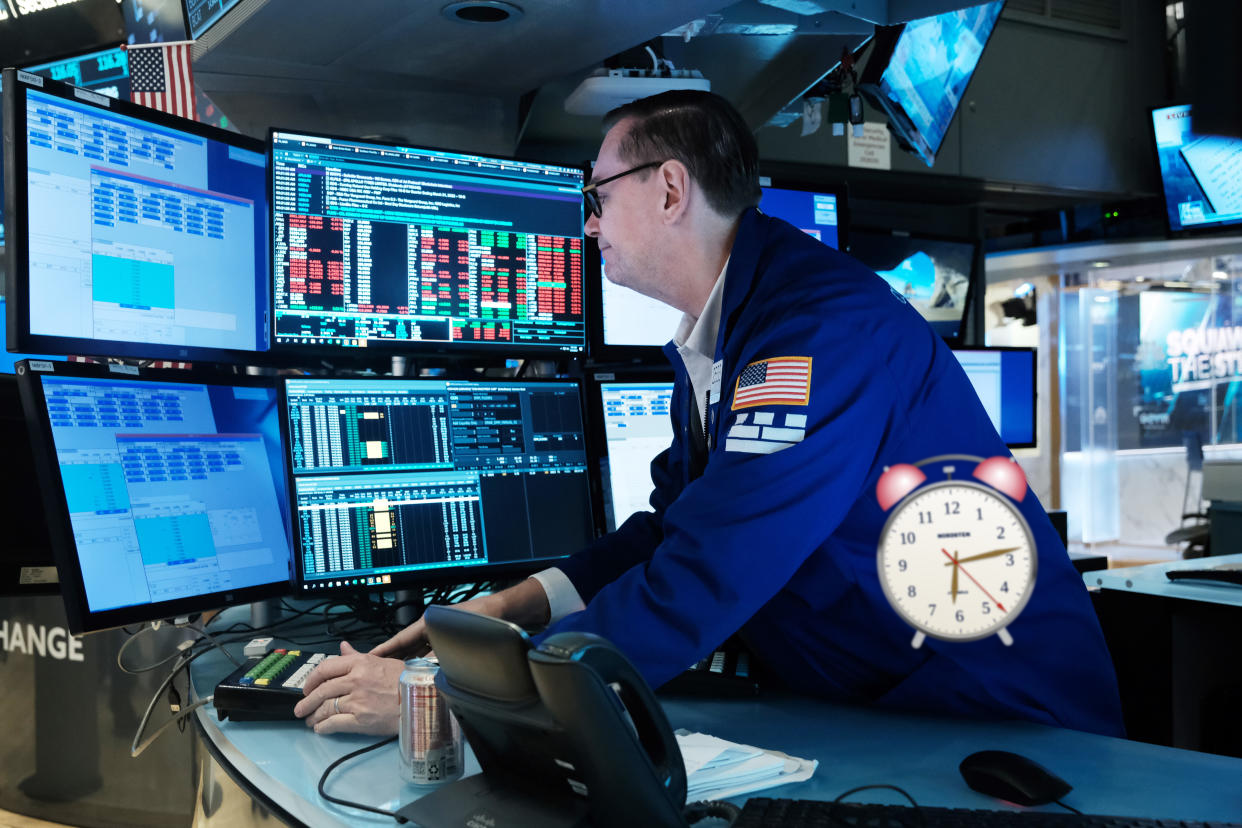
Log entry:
6 h 13 min 23 s
